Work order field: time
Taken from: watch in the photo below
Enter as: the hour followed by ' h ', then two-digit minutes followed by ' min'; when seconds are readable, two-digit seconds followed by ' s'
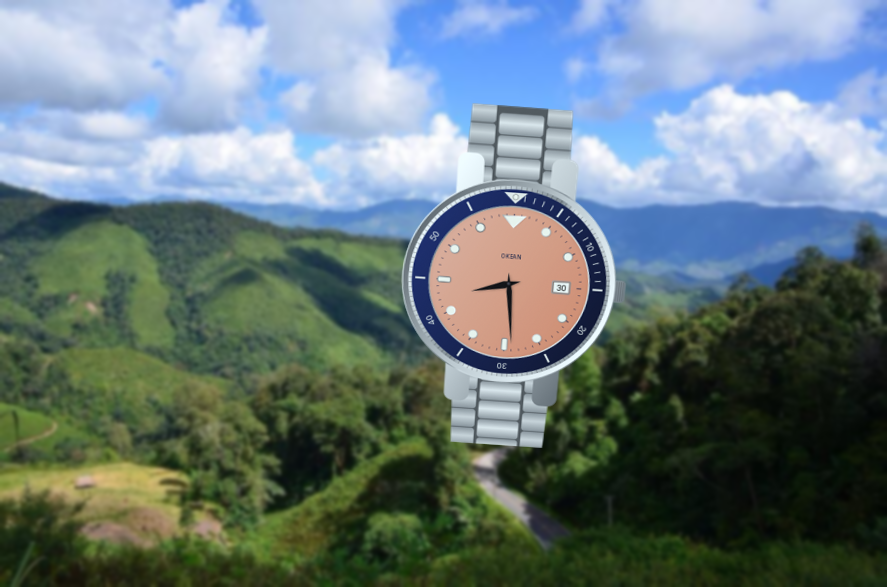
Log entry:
8 h 29 min
